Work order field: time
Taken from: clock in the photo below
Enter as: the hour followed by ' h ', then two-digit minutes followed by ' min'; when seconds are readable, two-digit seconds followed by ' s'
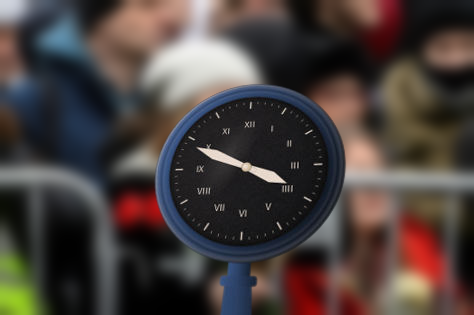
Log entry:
3 h 49 min
